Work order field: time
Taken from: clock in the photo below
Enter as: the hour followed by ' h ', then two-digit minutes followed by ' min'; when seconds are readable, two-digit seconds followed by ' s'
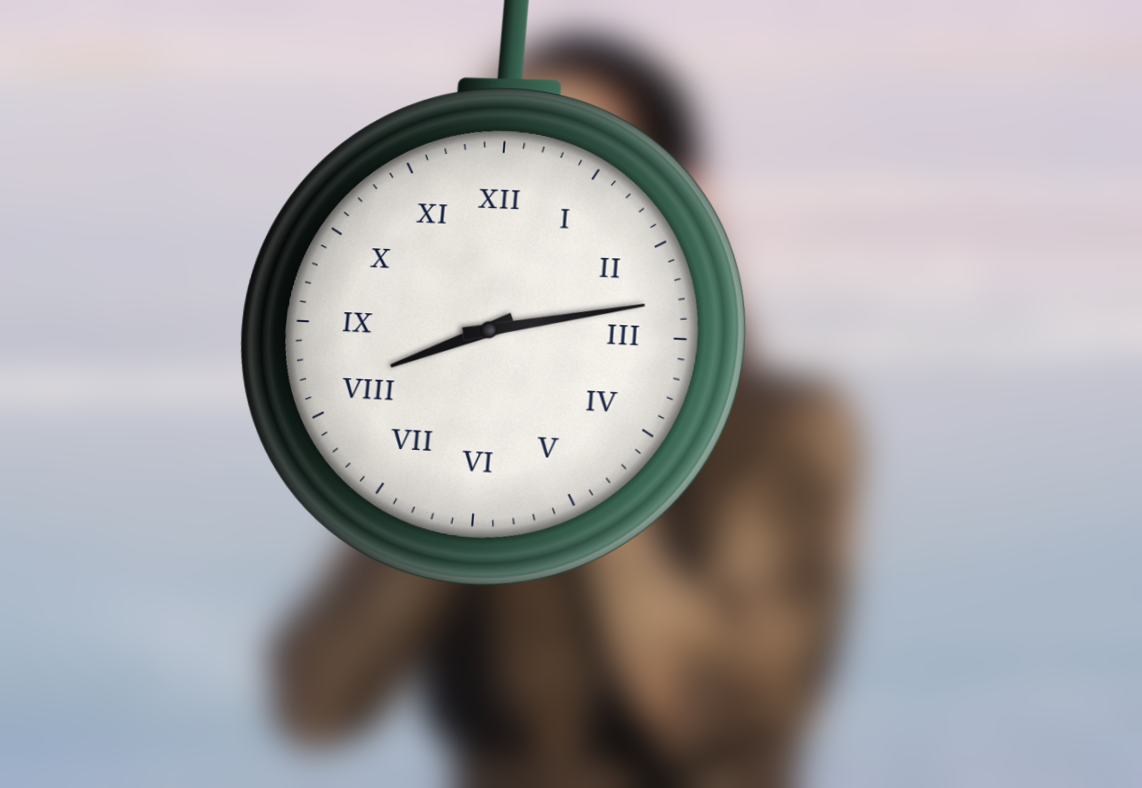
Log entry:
8 h 13 min
